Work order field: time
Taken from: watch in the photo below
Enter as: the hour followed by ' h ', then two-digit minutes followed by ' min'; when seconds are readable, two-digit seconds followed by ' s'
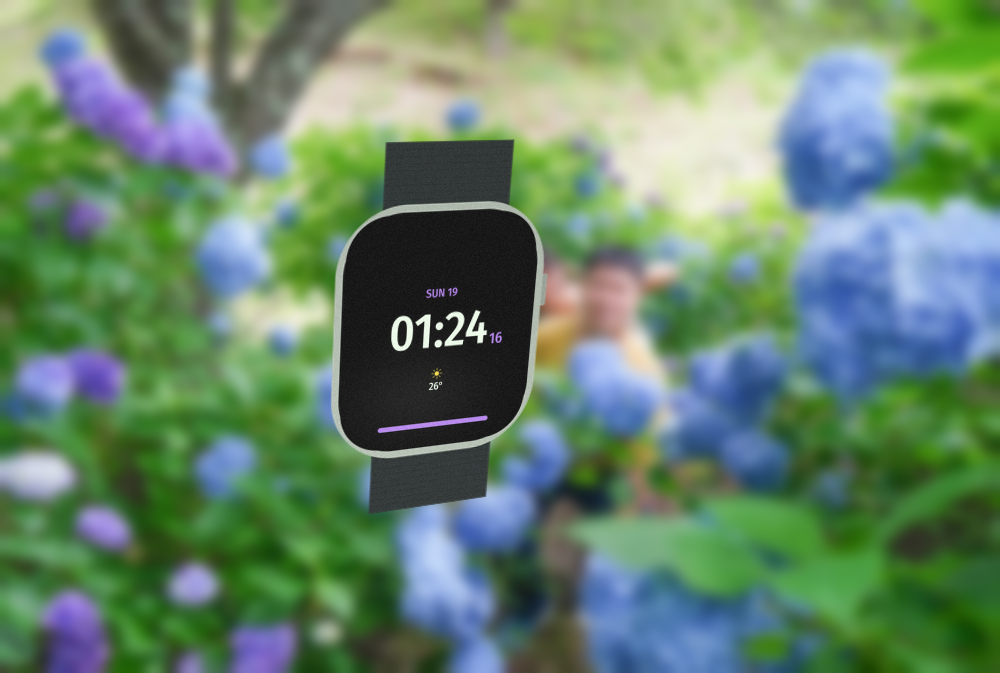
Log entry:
1 h 24 min 16 s
